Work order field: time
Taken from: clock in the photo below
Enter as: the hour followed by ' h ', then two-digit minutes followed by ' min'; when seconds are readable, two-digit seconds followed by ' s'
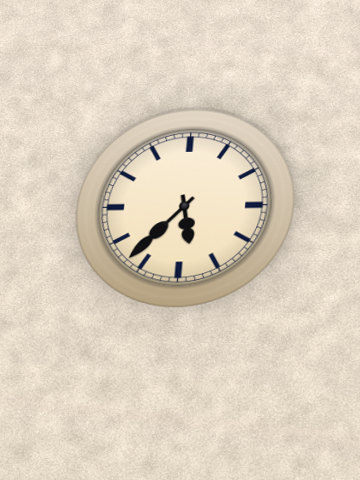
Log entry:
5 h 37 min
